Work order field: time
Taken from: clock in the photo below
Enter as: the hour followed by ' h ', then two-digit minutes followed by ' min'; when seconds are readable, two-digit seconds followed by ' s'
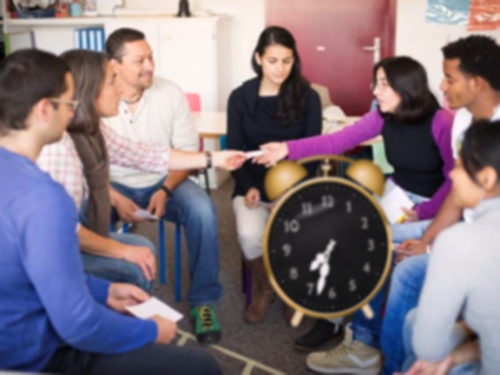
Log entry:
7 h 33 min
